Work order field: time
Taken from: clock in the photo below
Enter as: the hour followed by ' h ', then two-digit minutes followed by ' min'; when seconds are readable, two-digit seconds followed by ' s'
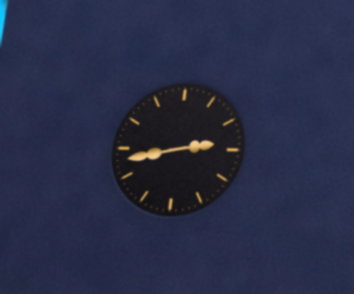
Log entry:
2 h 43 min
